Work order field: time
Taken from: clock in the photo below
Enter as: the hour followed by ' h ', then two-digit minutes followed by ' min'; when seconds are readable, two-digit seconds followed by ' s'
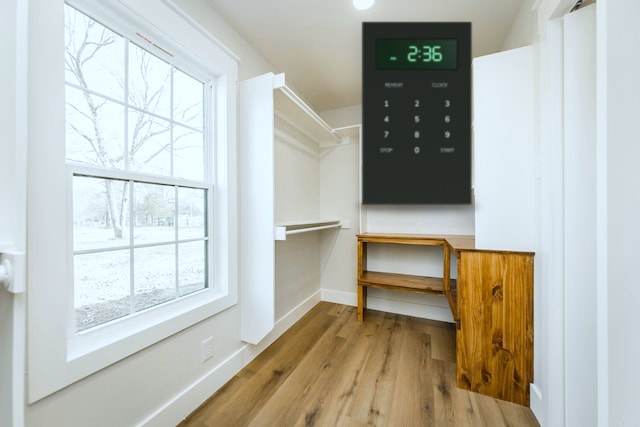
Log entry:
2 h 36 min
